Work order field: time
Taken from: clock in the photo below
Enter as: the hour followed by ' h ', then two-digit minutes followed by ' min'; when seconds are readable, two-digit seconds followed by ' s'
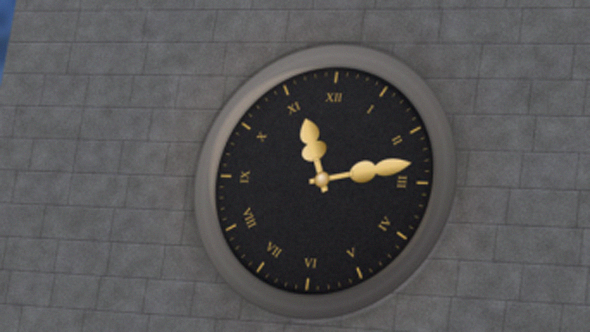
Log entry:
11 h 13 min
